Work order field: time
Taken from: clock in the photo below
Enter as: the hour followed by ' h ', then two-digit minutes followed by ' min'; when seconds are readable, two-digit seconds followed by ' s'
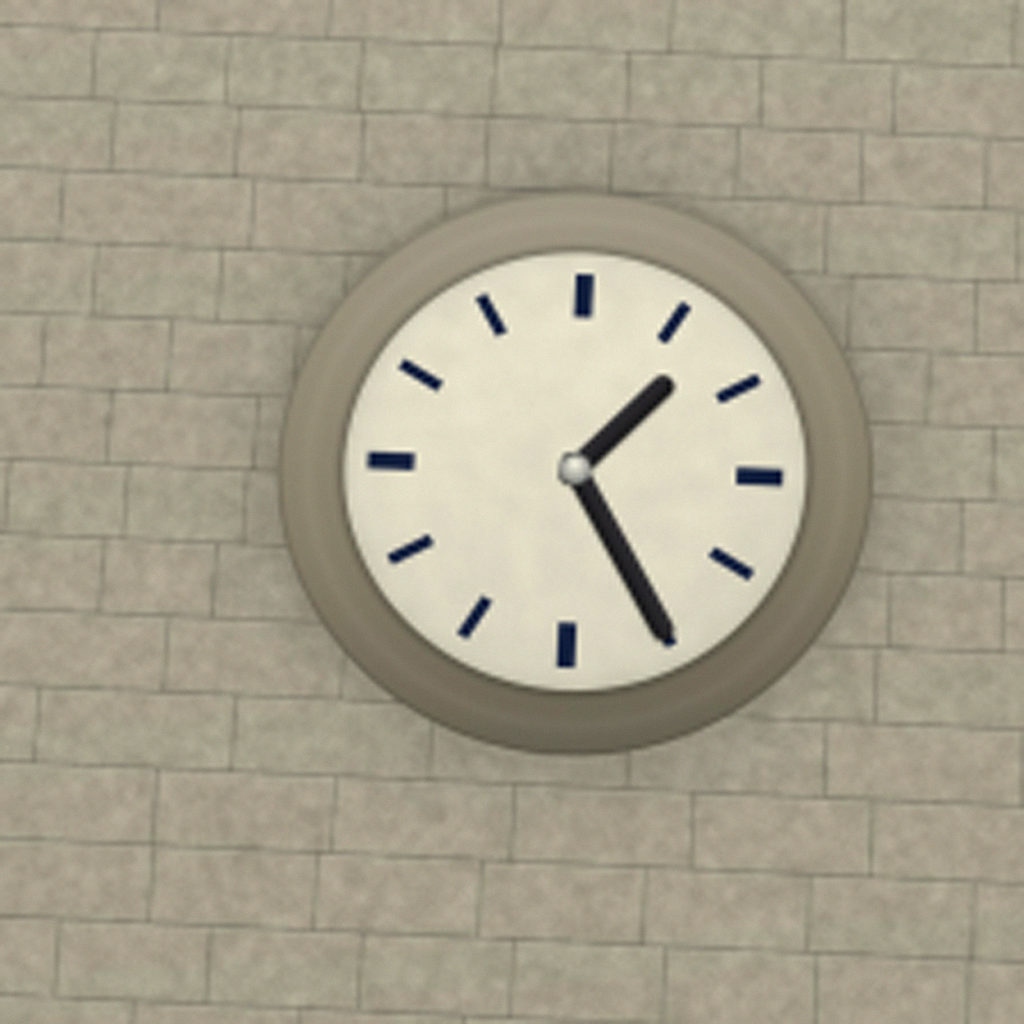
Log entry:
1 h 25 min
